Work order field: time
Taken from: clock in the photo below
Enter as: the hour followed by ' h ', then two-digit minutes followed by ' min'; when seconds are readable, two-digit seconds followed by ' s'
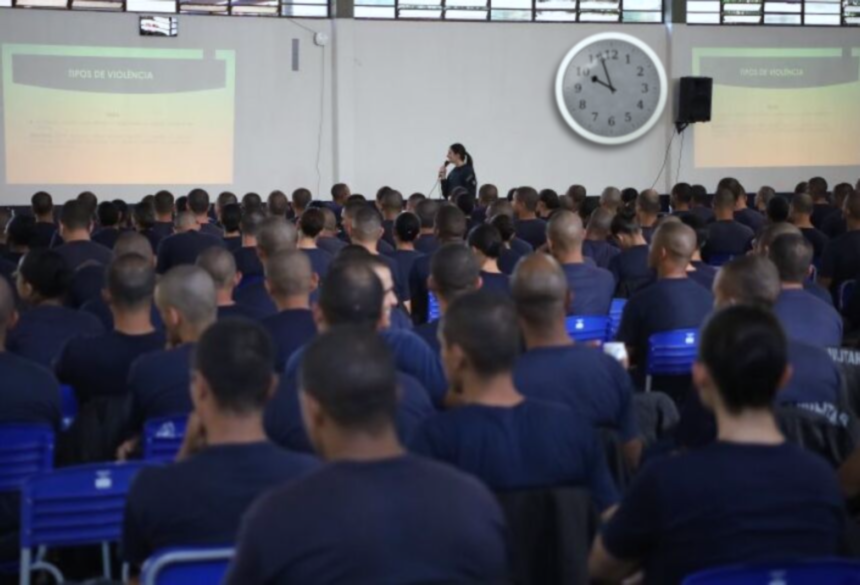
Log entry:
9 h 57 min
